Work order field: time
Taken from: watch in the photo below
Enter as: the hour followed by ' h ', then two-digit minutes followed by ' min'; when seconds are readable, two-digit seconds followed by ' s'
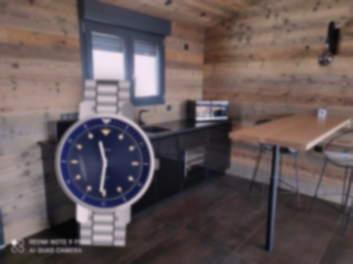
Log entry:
11 h 31 min
